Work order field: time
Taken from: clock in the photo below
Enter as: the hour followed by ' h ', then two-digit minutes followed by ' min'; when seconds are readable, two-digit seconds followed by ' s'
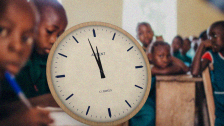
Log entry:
11 h 58 min
